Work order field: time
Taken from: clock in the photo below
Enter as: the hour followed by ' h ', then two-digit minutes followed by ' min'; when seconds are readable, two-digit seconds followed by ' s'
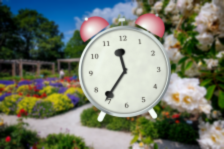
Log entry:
11 h 36 min
